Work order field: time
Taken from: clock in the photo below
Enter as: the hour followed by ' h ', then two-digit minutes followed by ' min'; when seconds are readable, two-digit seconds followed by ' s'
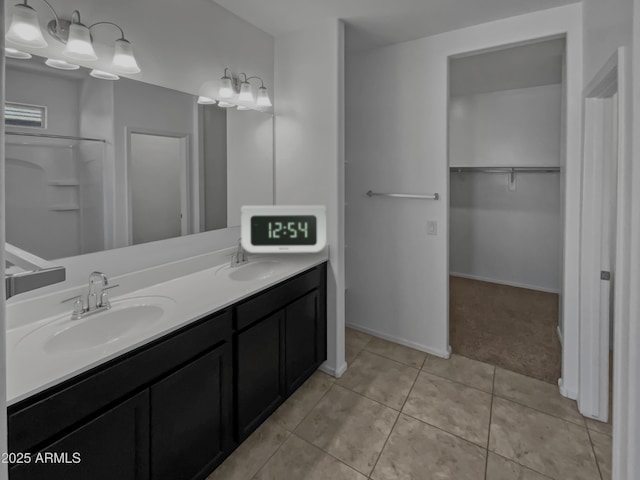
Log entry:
12 h 54 min
